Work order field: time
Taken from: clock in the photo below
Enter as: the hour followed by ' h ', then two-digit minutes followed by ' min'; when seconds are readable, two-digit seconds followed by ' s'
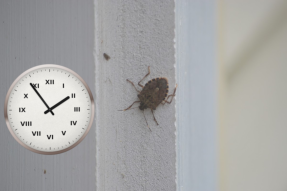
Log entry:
1 h 54 min
